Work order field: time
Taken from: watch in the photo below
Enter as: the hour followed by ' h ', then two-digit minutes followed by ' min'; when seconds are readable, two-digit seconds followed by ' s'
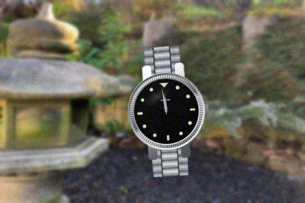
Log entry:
11 h 59 min
